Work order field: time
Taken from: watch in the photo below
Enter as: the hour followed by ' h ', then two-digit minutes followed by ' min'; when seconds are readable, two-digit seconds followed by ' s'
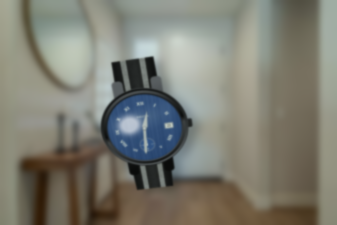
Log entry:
12 h 31 min
